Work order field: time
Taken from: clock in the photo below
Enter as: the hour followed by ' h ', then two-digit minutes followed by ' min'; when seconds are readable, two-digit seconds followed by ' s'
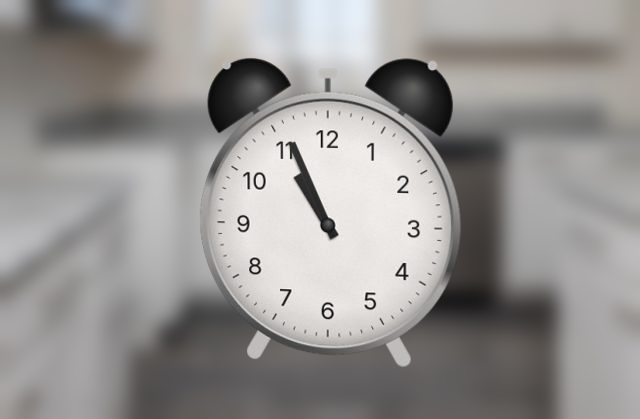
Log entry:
10 h 56 min
